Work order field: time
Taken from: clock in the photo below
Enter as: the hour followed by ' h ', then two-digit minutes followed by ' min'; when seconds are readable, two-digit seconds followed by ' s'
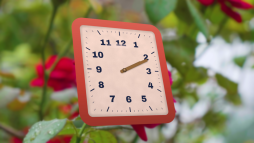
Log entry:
2 h 11 min
